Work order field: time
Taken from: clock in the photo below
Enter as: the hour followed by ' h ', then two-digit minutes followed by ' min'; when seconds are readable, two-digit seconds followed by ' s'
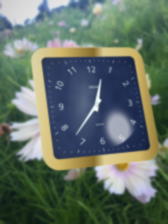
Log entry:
12 h 37 min
